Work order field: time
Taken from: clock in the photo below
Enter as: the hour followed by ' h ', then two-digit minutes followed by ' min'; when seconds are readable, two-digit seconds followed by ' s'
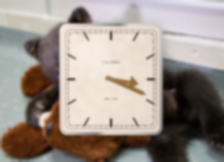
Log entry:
3 h 19 min
